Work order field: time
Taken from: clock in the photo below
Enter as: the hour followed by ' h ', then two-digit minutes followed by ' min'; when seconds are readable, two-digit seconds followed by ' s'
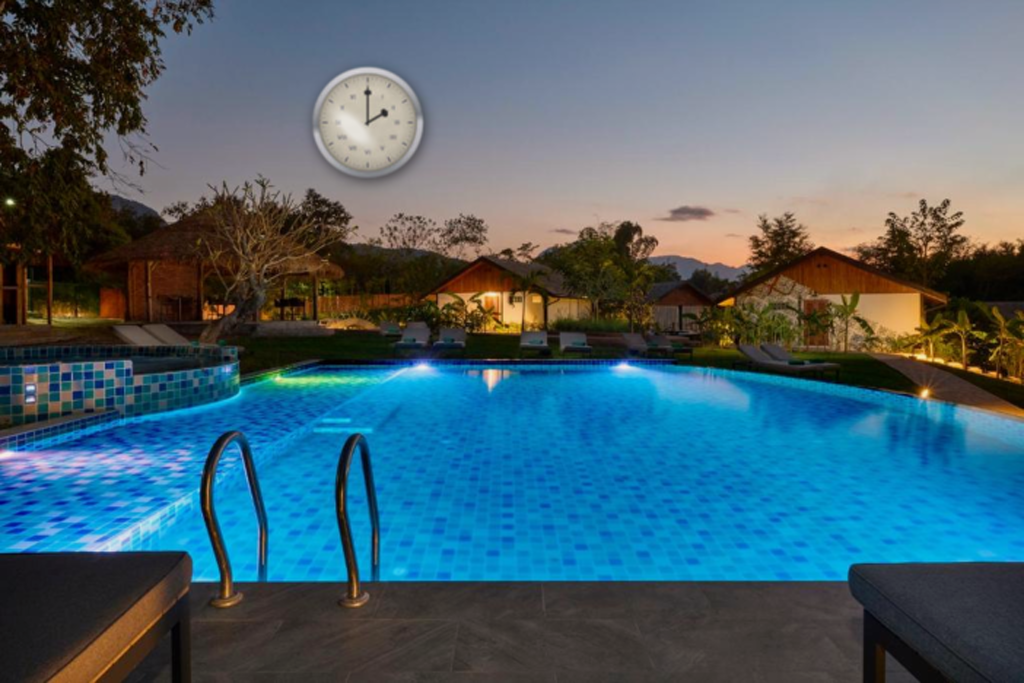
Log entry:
2 h 00 min
